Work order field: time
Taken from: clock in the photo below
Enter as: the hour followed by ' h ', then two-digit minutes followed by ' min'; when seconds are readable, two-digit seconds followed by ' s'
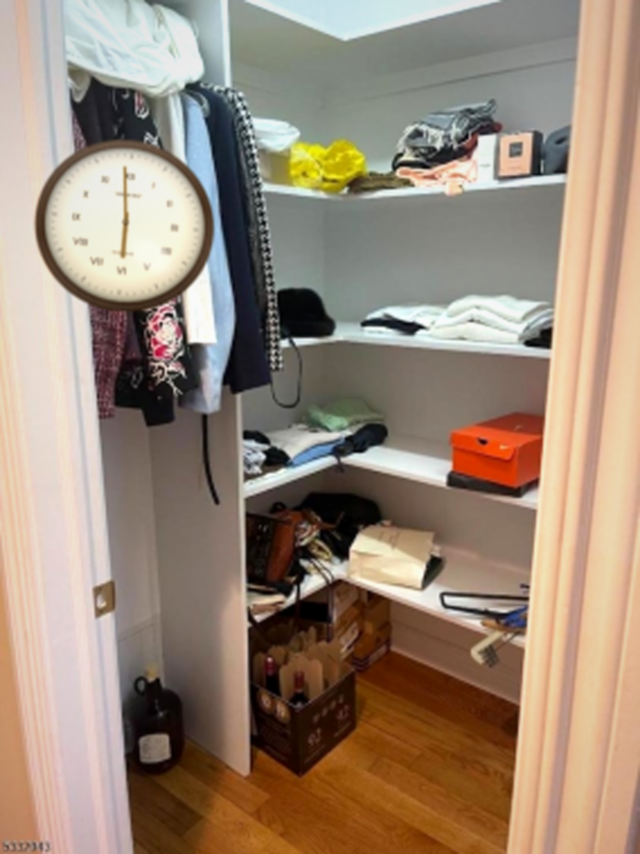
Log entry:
5 h 59 min
